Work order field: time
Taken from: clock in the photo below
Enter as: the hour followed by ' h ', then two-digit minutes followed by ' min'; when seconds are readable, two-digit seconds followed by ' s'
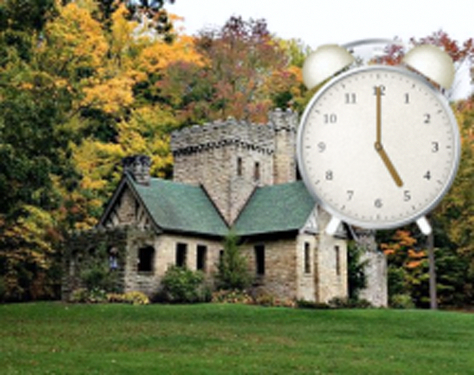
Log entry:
5 h 00 min
